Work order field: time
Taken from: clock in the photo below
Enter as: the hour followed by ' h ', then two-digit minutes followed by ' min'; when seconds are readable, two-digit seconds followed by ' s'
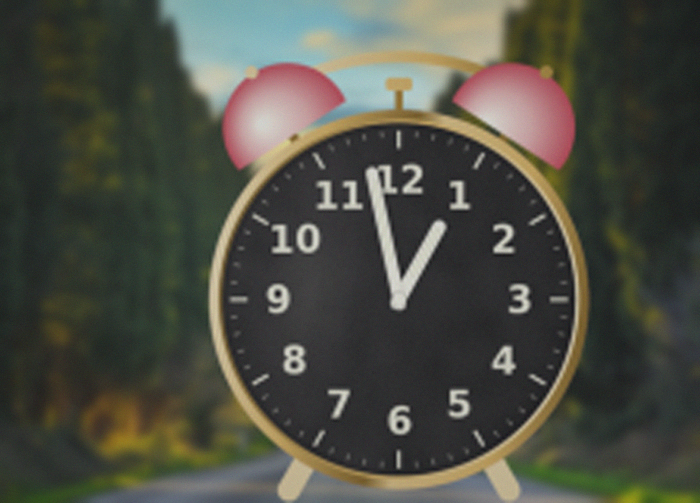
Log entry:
12 h 58 min
